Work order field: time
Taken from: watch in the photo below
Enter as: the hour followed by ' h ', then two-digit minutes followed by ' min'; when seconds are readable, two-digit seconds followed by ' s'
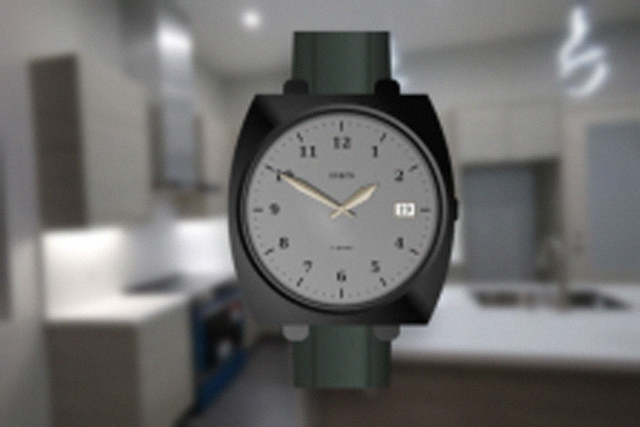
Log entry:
1 h 50 min
